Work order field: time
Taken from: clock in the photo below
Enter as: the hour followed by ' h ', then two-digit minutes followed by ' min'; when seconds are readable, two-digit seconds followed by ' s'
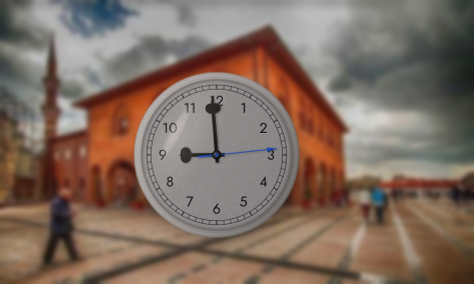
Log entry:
8 h 59 min 14 s
